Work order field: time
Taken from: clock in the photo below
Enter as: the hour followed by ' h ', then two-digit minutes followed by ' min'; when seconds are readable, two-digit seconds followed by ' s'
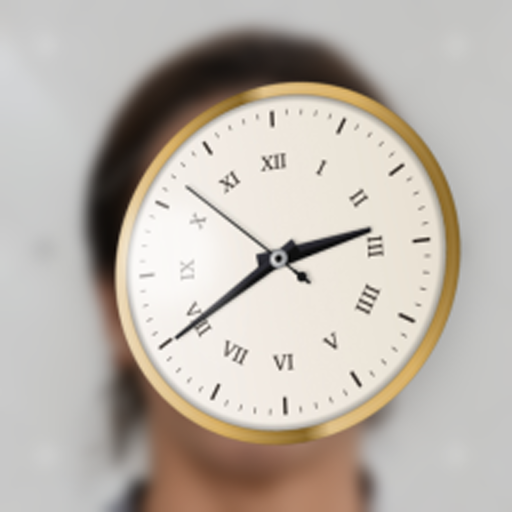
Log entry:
2 h 39 min 52 s
